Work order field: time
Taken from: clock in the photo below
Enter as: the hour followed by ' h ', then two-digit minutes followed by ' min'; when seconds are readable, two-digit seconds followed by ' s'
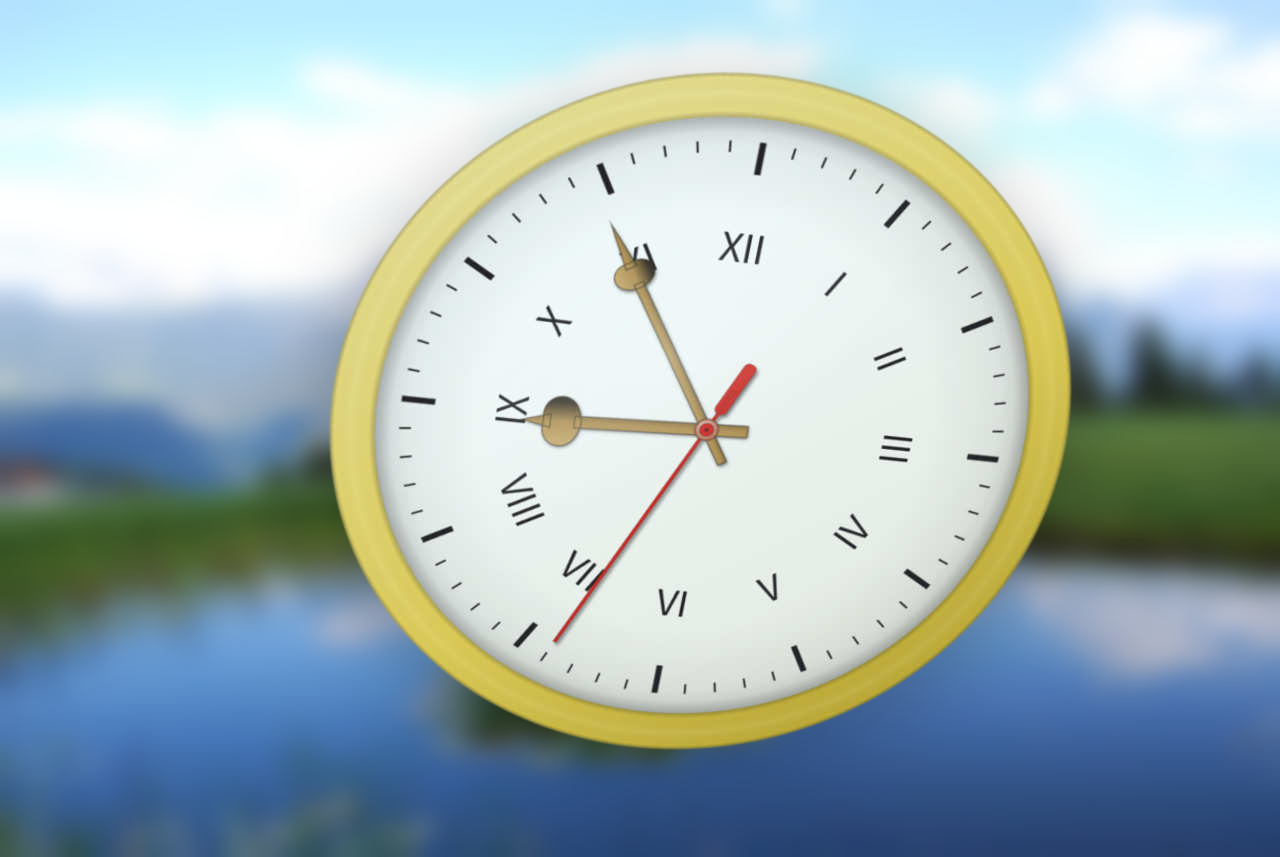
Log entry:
8 h 54 min 34 s
